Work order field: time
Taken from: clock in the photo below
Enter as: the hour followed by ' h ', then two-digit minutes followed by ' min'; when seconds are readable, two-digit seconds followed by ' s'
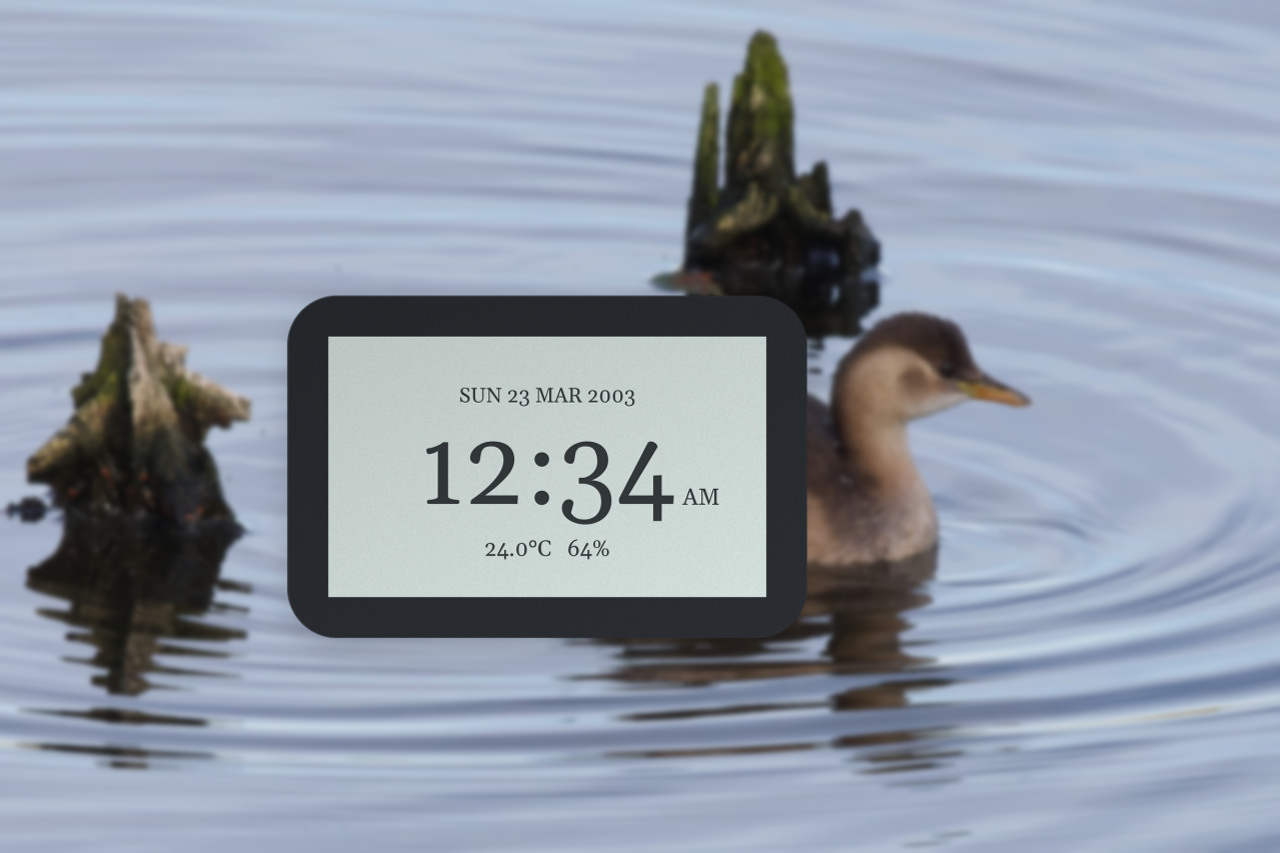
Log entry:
12 h 34 min
